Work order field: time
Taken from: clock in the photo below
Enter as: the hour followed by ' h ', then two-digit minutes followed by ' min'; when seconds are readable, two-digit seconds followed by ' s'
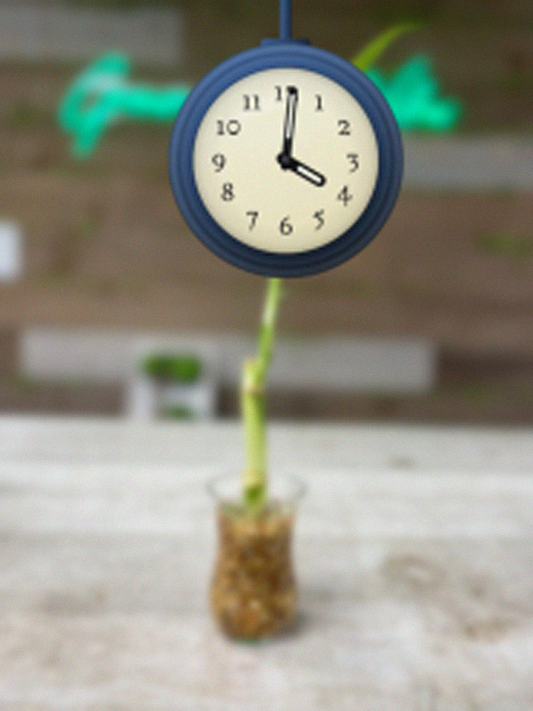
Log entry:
4 h 01 min
